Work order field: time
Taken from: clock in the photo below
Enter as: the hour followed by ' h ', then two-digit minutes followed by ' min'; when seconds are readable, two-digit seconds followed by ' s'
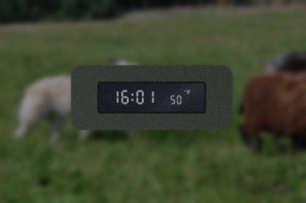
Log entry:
16 h 01 min
